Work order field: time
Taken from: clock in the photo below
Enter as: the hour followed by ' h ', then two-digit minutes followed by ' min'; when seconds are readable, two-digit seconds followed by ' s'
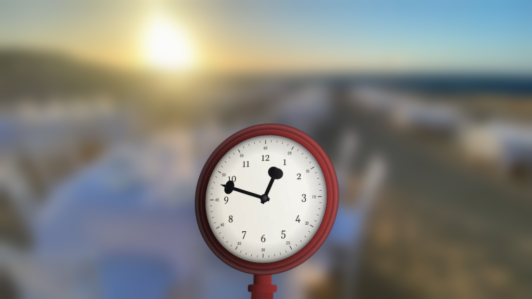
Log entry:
12 h 48 min
